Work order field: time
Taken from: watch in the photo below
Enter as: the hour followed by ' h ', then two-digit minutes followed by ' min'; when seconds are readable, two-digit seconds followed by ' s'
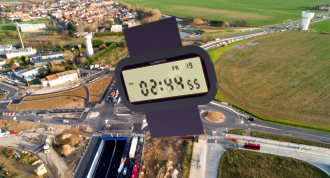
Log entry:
2 h 44 min 55 s
